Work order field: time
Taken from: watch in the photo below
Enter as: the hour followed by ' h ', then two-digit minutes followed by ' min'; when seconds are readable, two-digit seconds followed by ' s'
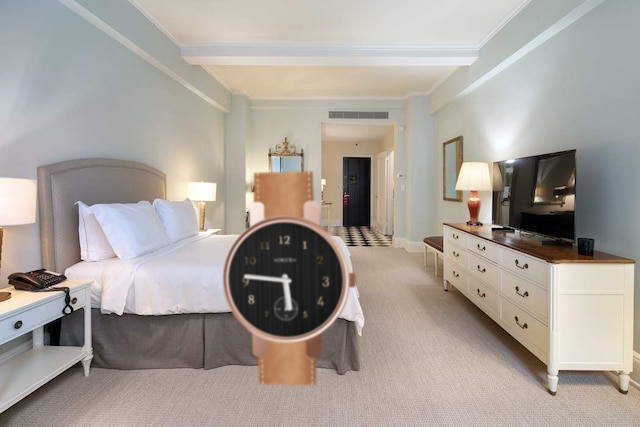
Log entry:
5 h 46 min
